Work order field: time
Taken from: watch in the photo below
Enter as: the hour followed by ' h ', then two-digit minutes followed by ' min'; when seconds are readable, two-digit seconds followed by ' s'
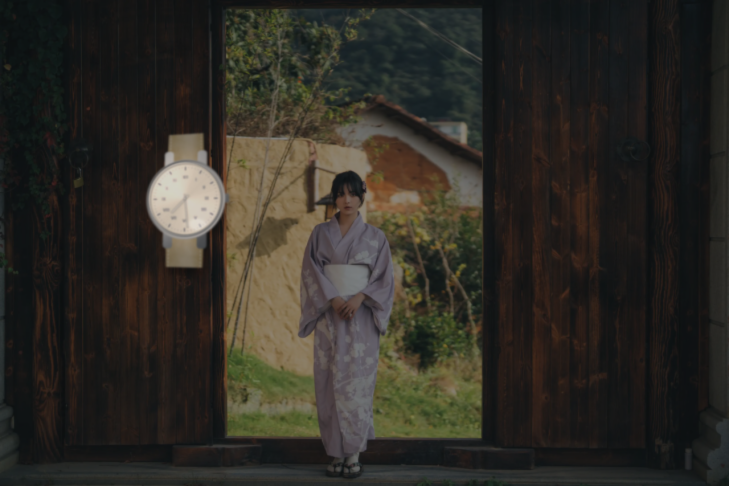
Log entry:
7 h 29 min
